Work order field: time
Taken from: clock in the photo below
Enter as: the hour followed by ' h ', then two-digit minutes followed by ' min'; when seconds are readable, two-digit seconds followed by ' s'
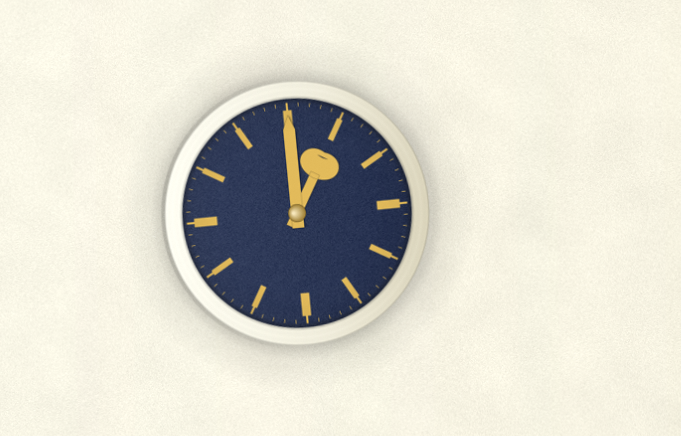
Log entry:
1 h 00 min
